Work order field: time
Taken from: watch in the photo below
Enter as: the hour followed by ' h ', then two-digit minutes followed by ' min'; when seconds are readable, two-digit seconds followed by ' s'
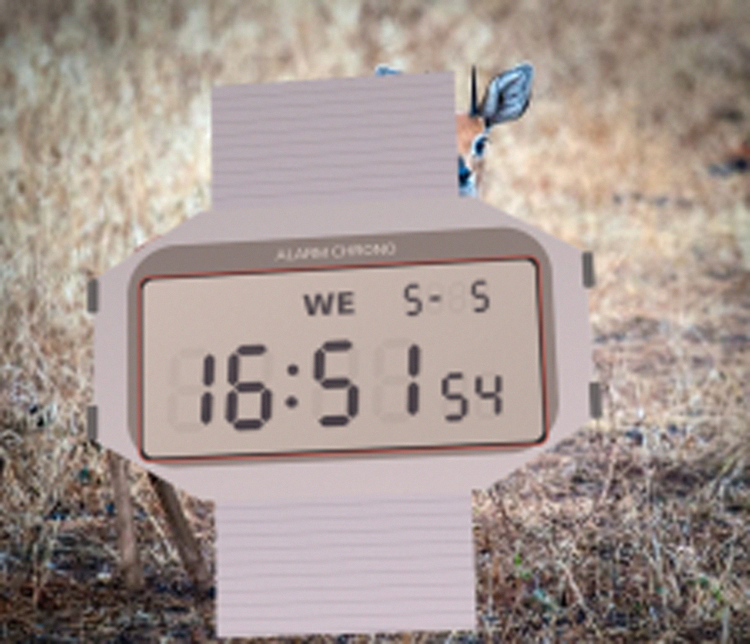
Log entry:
16 h 51 min 54 s
